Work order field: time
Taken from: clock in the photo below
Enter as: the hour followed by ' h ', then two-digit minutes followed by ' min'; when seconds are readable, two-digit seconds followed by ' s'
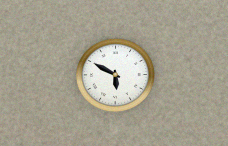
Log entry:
5 h 50 min
